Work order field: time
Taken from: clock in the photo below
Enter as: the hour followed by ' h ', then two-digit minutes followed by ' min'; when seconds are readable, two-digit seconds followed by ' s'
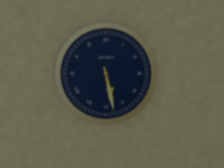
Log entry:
5 h 28 min
